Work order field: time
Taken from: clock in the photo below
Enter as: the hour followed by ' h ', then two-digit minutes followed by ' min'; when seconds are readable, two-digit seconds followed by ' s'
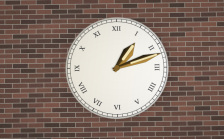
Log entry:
1 h 12 min
